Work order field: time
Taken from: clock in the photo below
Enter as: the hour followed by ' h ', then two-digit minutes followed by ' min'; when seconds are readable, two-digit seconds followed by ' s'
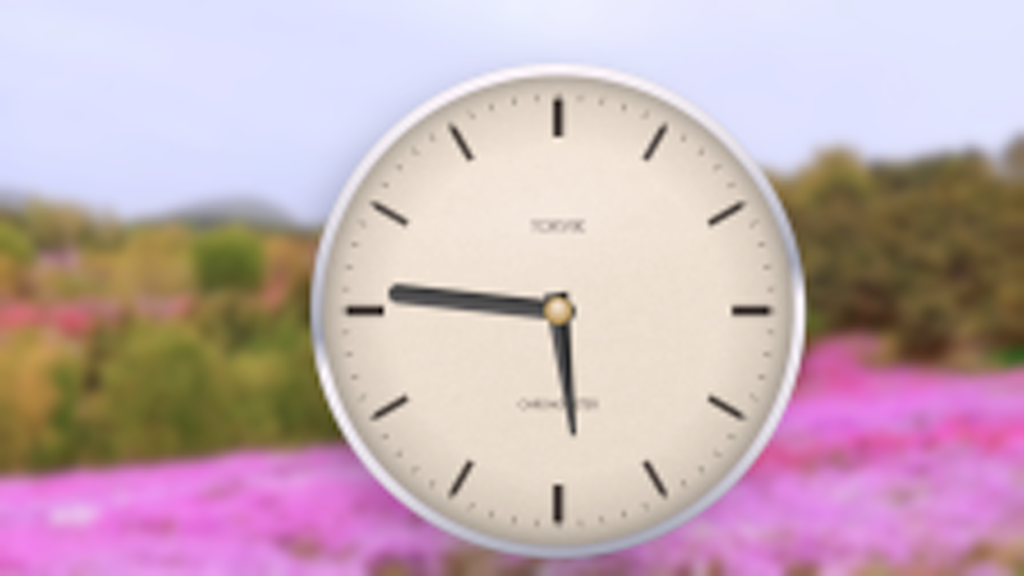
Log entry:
5 h 46 min
